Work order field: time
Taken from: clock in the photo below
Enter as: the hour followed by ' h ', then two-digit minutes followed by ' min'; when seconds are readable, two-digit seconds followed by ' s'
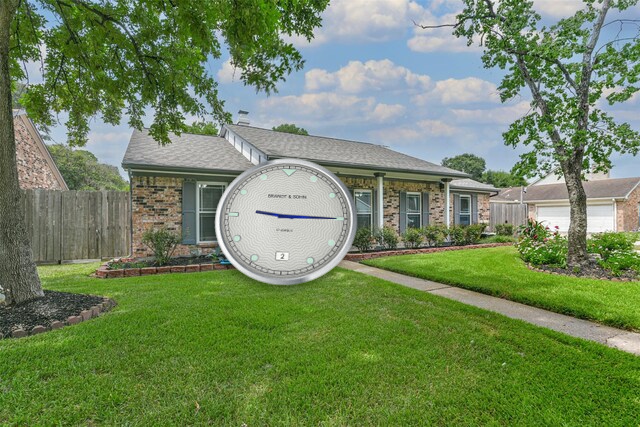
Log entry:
9 h 15 min
